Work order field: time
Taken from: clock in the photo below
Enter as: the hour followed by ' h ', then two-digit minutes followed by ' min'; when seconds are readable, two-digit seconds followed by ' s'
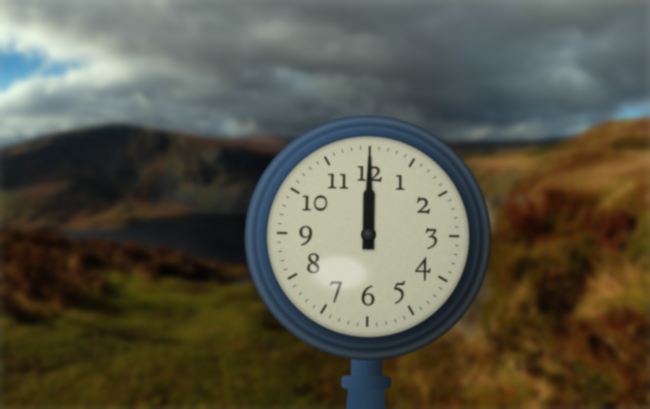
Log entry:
12 h 00 min
